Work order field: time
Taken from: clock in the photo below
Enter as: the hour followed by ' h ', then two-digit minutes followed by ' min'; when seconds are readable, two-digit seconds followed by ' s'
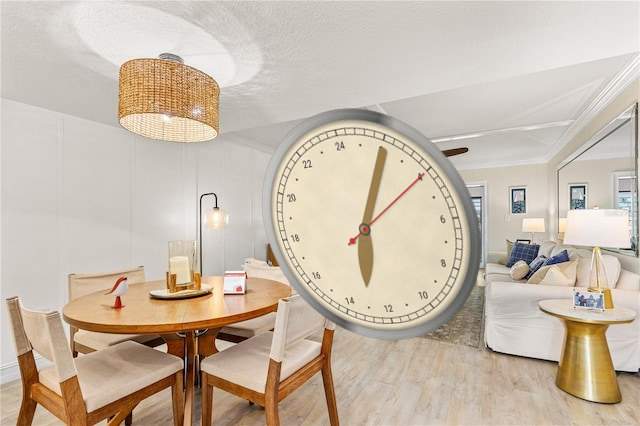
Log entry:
13 h 05 min 10 s
